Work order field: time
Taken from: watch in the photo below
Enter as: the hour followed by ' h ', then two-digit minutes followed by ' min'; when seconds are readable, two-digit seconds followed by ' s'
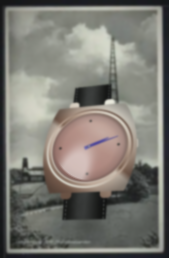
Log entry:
2 h 12 min
